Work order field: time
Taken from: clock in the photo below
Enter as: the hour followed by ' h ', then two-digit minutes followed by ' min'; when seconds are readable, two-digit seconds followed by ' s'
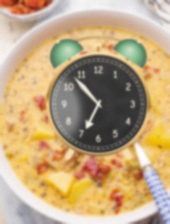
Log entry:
6 h 53 min
